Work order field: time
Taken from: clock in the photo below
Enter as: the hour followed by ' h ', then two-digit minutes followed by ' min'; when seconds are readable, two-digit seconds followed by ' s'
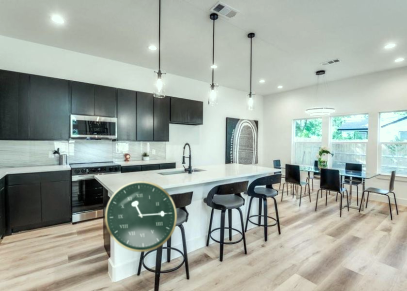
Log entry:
11 h 15 min
